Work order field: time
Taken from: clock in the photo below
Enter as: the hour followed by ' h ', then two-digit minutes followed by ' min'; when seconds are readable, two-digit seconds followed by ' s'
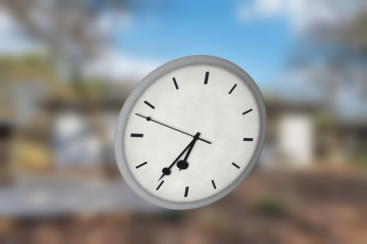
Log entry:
6 h 35 min 48 s
